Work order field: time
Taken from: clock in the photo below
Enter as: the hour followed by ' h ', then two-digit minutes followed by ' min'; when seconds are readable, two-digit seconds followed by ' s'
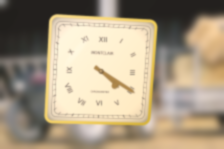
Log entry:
4 h 20 min
